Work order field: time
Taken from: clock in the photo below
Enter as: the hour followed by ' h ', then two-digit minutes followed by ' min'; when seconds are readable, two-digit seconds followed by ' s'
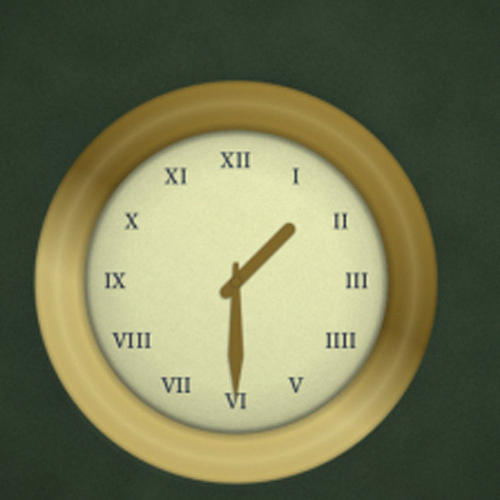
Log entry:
1 h 30 min
